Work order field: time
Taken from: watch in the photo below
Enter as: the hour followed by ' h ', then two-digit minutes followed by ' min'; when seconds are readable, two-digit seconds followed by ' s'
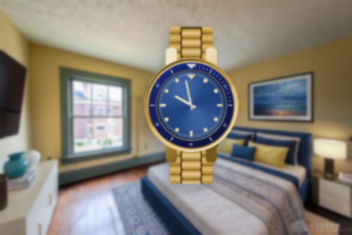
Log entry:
9 h 58 min
